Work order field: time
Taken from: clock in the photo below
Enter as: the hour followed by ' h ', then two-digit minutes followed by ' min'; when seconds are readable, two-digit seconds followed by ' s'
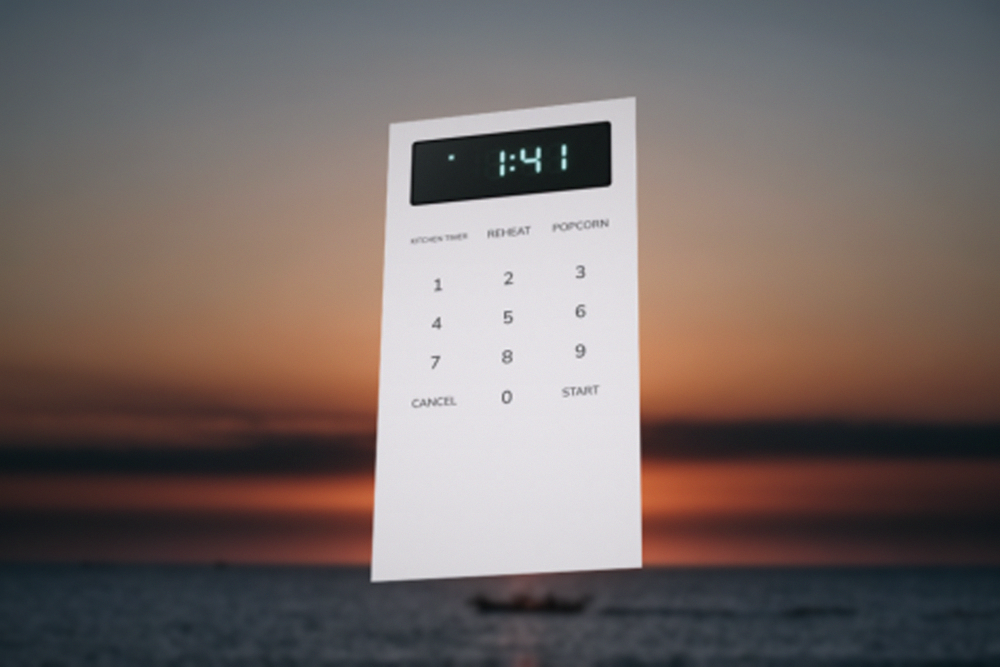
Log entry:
1 h 41 min
